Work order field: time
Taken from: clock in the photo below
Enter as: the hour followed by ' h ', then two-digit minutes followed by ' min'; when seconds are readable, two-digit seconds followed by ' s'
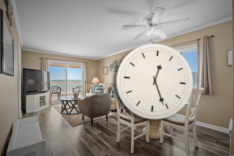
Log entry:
12 h 26 min
